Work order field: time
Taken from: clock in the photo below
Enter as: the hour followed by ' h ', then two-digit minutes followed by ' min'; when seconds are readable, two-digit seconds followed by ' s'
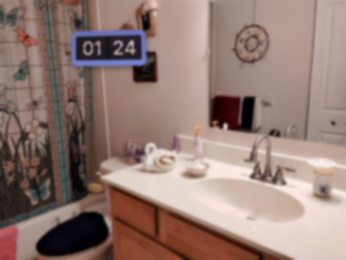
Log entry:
1 h 24 min
